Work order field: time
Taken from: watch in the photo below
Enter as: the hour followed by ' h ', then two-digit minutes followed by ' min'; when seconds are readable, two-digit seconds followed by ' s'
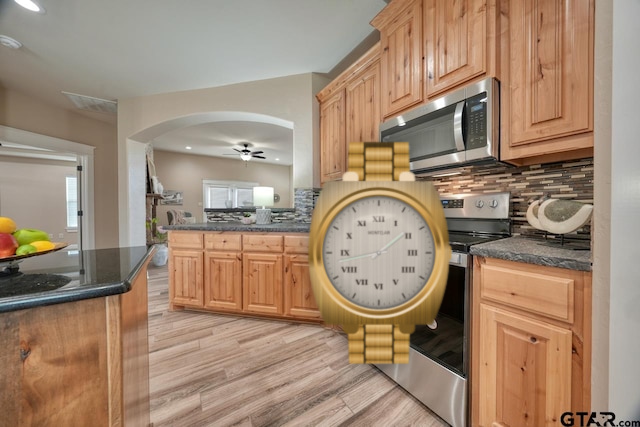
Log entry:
1 h 43 min
